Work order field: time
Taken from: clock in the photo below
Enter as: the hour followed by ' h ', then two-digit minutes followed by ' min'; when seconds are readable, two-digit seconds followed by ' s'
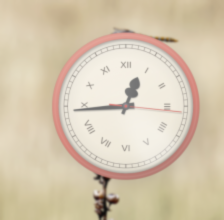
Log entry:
12 h 44 min 16 s
